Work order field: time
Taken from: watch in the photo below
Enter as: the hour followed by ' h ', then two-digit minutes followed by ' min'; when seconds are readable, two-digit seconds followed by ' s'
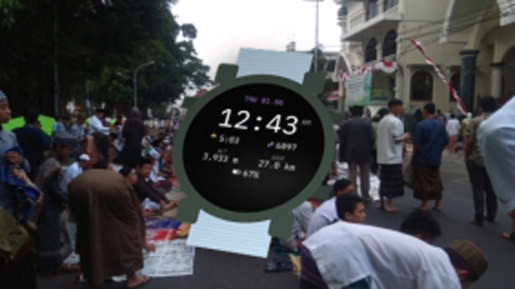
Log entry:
12 h 43 min
